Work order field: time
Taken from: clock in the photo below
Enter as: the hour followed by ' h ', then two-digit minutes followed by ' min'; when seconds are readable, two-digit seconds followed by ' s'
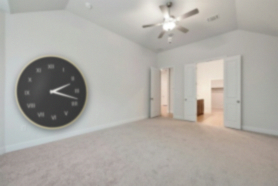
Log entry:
2 h 18 min
